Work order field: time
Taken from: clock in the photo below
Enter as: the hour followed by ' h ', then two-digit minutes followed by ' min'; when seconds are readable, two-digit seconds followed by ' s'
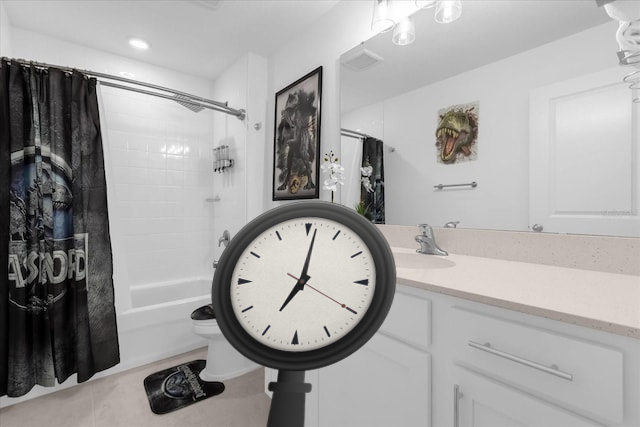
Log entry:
7 h 01 min 20 s
